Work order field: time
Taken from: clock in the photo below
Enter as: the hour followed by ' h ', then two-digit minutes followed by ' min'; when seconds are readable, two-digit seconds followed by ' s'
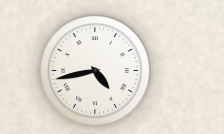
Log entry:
4 h 43 min
